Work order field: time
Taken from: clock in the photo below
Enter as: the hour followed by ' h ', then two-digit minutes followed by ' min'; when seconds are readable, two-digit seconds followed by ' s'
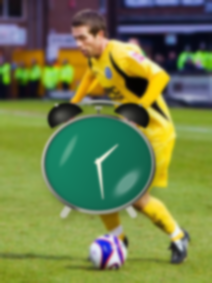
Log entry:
1 h 29 min
